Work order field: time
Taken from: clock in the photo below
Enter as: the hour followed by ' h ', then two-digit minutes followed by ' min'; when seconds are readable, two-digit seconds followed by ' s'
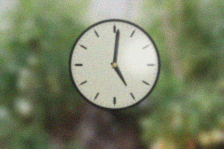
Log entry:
5 h 01 min
